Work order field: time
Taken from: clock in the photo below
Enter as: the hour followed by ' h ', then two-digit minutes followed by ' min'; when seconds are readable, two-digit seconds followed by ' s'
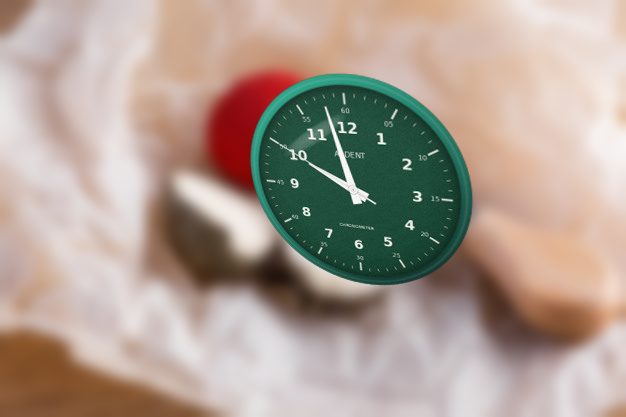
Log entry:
9 h 57 min 50 s
